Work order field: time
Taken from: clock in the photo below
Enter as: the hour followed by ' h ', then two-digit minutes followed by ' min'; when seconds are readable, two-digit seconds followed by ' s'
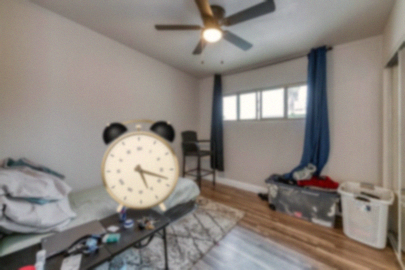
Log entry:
5 h 18 min
